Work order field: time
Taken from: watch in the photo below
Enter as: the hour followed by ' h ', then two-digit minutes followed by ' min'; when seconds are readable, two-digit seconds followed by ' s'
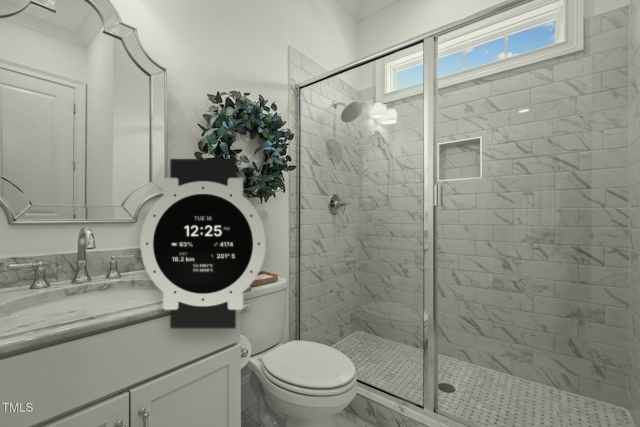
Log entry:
12 h 25 min
